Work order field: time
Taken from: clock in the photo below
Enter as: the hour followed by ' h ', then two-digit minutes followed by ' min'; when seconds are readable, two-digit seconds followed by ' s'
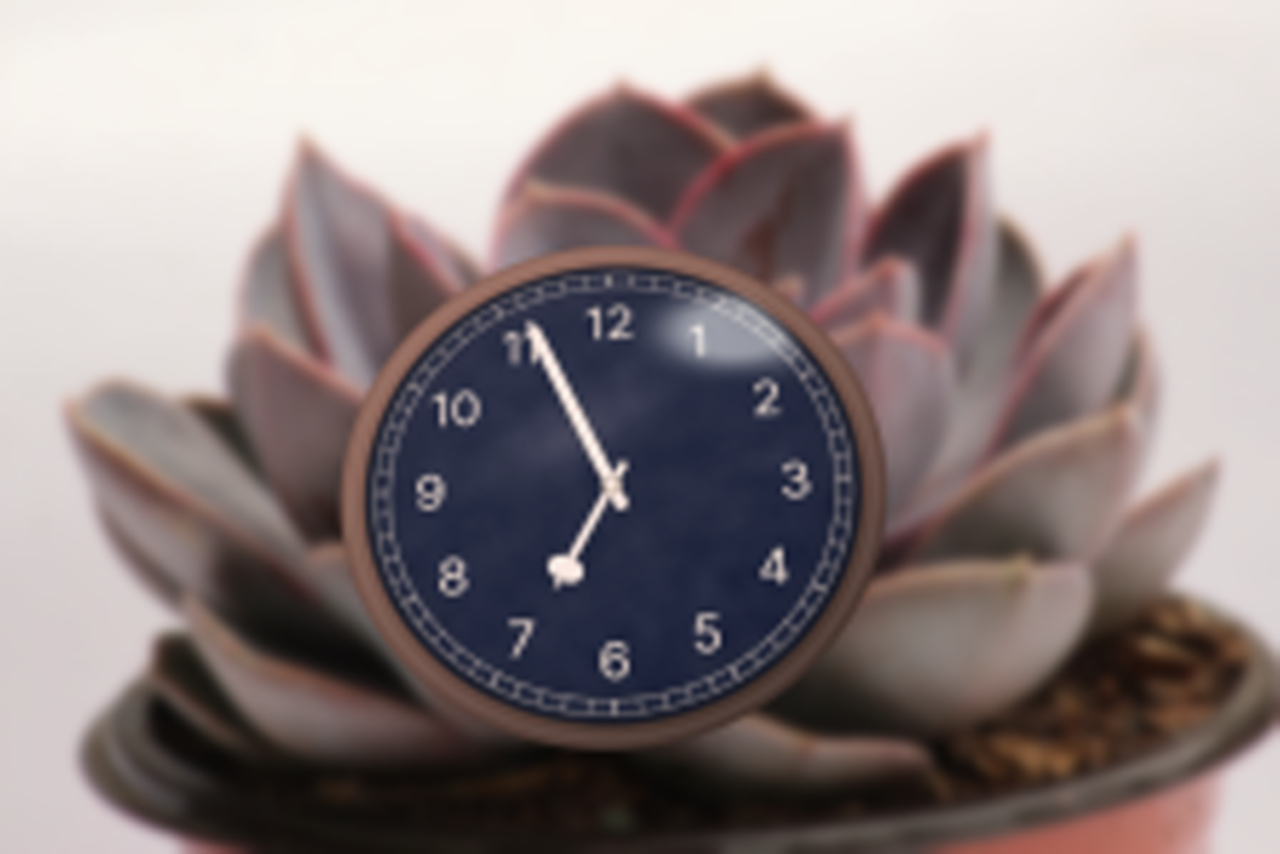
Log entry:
6 h 56 min
